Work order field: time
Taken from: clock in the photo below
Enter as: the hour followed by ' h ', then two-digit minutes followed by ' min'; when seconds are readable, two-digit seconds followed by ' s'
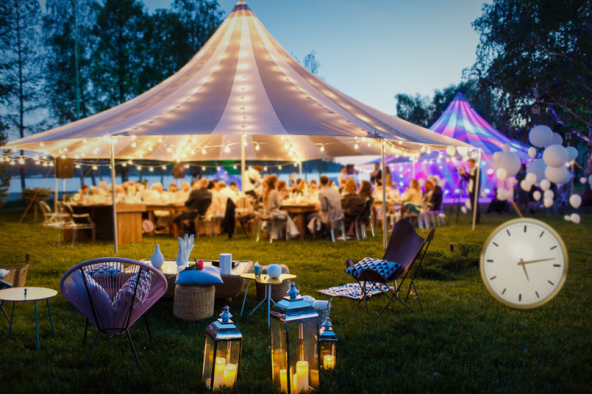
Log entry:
5 h 13 min
